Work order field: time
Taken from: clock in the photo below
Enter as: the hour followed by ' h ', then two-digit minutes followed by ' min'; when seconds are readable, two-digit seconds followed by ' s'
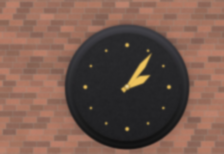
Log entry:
2 h 06 min
